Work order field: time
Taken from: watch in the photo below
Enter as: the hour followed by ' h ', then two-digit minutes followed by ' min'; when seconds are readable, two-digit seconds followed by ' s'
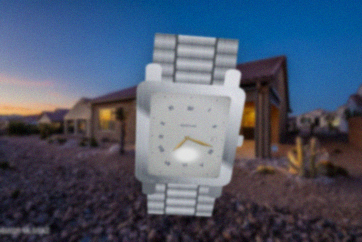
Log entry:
7 h 18 min
